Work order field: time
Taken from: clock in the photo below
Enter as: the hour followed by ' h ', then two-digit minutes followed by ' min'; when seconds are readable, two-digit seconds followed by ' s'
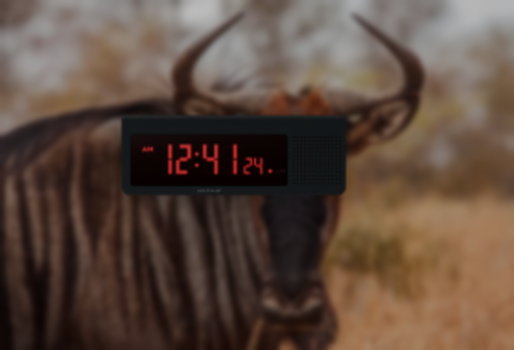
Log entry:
12 h 41 min 24 s
